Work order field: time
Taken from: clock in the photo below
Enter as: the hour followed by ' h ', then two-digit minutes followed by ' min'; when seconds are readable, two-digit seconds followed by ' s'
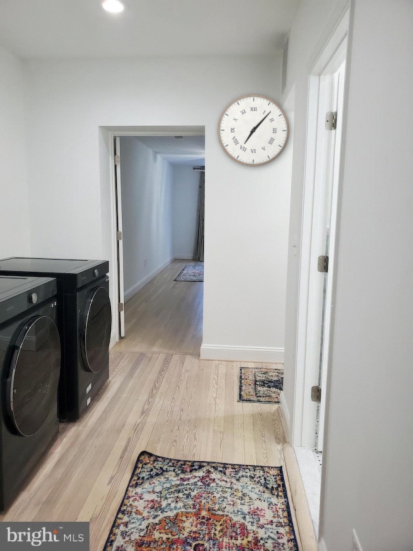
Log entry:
7 h 07 min
